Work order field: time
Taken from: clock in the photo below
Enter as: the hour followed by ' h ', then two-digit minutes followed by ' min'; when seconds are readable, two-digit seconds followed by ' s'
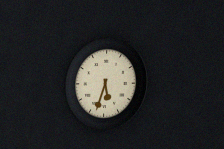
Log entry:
5 h 33 min
